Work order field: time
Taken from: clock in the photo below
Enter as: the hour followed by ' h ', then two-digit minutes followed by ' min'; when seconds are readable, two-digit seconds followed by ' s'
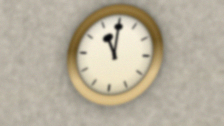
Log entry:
11 h 00 min
